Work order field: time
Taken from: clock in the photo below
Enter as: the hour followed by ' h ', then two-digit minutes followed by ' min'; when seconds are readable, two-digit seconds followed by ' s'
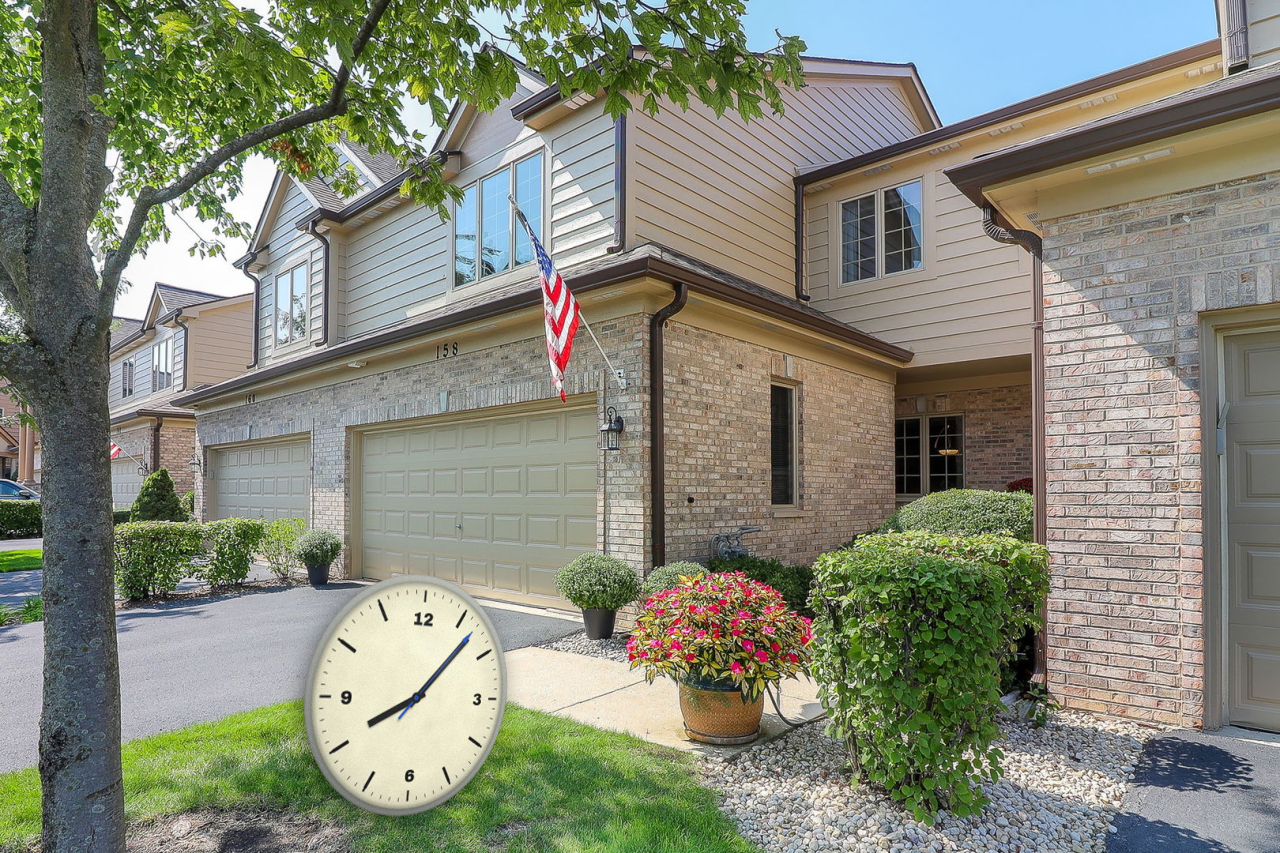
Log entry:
8 h 07 min 07 s
